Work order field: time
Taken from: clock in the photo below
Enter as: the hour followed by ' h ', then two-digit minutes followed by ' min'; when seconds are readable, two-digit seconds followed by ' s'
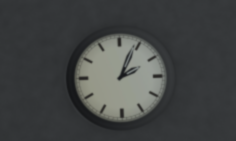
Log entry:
2 h 04 min
